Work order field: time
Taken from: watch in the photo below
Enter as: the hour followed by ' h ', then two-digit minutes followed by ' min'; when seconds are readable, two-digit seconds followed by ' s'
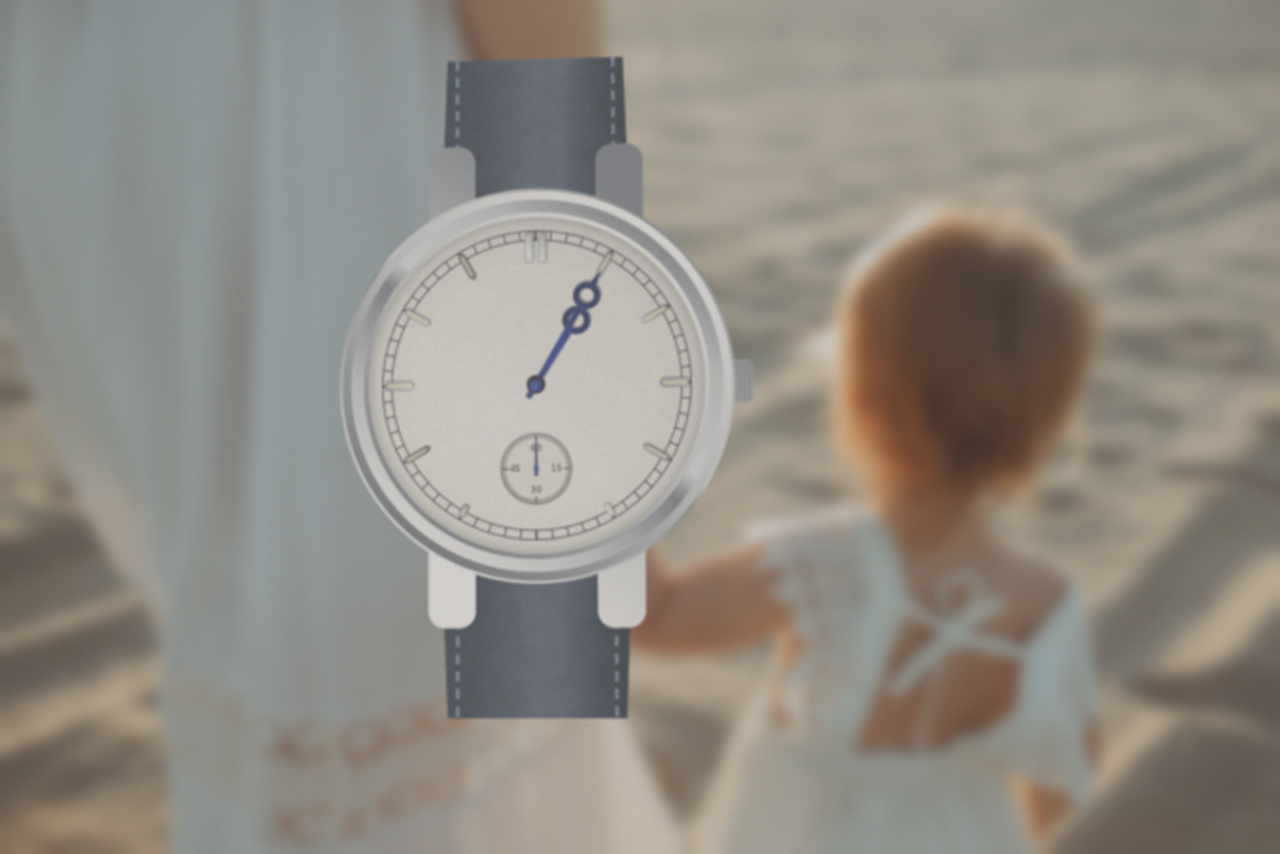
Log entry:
1 h 05 min
